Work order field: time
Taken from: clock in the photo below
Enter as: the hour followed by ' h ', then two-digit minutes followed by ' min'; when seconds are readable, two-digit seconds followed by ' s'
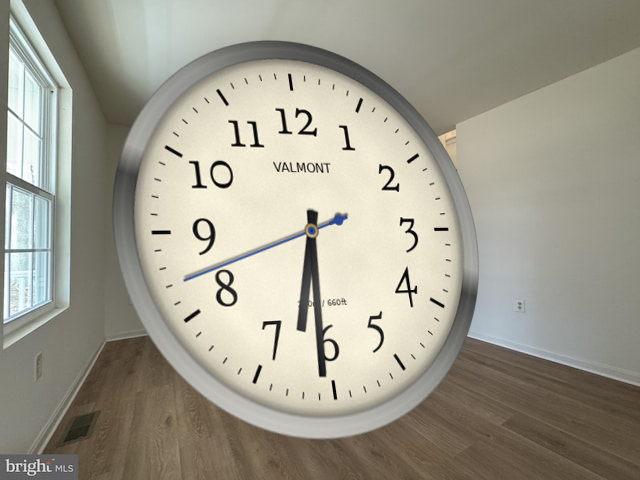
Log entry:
6 h 30 min 42 s
